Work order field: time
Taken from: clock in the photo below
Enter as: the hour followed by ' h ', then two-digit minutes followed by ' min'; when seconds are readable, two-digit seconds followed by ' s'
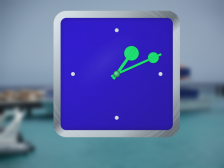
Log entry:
1 h 11 min
